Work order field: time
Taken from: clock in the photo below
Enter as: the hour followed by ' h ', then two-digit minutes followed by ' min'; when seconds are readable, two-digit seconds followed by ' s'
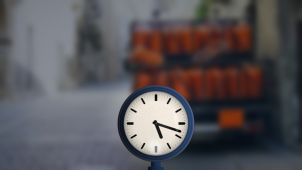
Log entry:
5 h 18 min
